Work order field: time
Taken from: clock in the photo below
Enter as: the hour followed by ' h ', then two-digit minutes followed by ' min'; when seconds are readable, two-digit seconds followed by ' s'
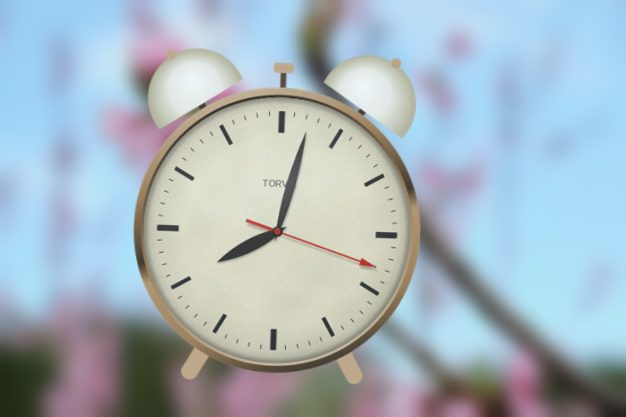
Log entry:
8 h 02 min 18 s
